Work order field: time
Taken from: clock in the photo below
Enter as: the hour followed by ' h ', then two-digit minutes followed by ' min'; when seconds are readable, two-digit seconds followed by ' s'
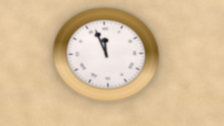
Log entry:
11 h 57 min
